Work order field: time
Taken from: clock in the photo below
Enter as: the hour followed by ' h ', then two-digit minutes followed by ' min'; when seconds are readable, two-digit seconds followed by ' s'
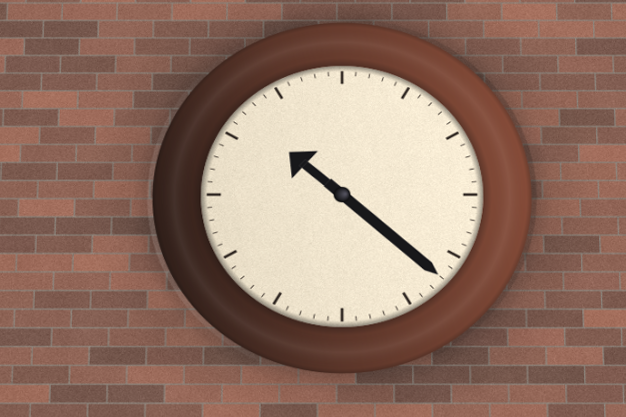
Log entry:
10 h 22 min
